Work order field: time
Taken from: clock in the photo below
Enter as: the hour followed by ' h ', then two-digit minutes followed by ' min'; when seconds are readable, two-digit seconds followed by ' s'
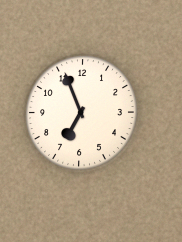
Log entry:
6 h 56 min
